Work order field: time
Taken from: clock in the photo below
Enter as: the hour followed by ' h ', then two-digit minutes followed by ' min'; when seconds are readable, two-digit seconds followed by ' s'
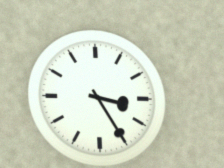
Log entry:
3 h 25 min
